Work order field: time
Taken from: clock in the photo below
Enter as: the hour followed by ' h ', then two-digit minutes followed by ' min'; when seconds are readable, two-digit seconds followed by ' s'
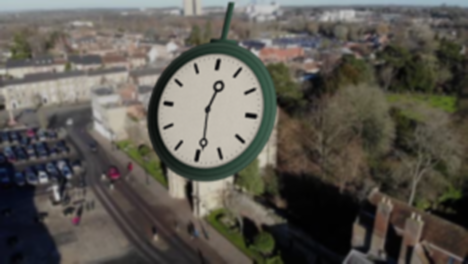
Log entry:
12 h 29 min
